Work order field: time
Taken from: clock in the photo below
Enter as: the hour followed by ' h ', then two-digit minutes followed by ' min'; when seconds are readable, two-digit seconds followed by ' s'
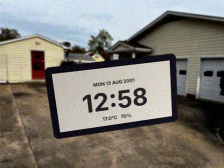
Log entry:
12 h 58 min
